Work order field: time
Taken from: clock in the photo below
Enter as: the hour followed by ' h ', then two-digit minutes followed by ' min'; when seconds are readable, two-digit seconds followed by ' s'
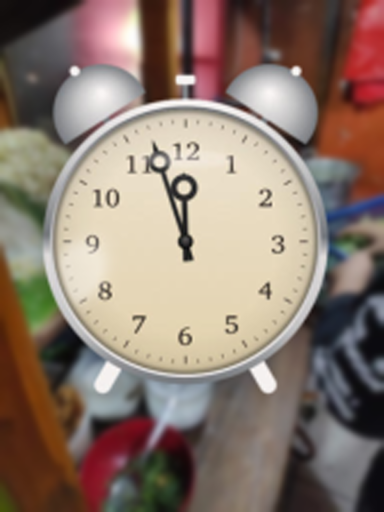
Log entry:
11 h 57 min
